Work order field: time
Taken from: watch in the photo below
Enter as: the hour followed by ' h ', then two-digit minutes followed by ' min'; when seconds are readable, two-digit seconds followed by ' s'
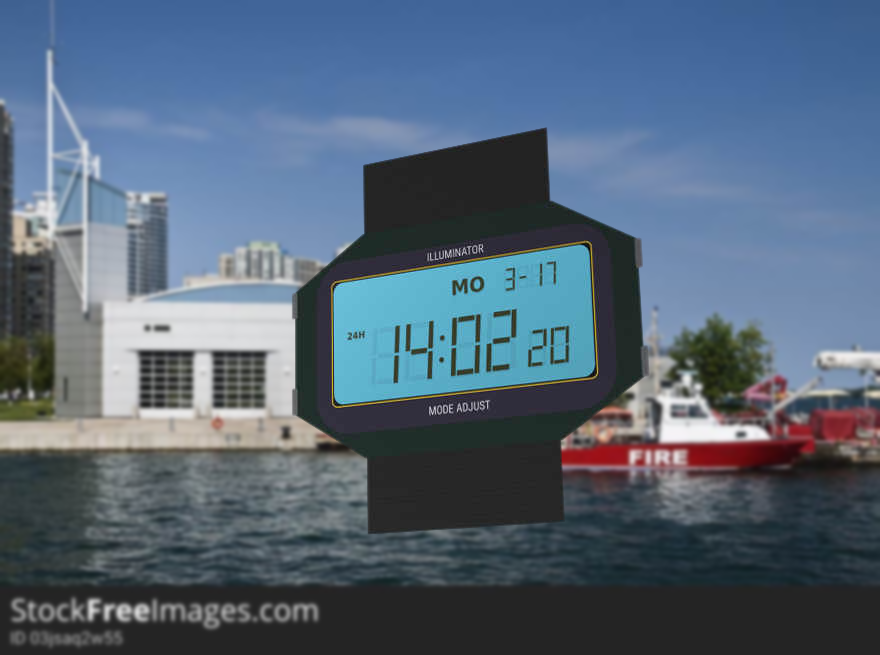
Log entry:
14 h 02 min 20 s
